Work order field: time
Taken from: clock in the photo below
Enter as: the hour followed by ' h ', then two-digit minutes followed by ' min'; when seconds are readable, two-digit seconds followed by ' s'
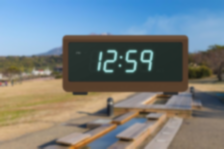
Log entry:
12 h 59 min
